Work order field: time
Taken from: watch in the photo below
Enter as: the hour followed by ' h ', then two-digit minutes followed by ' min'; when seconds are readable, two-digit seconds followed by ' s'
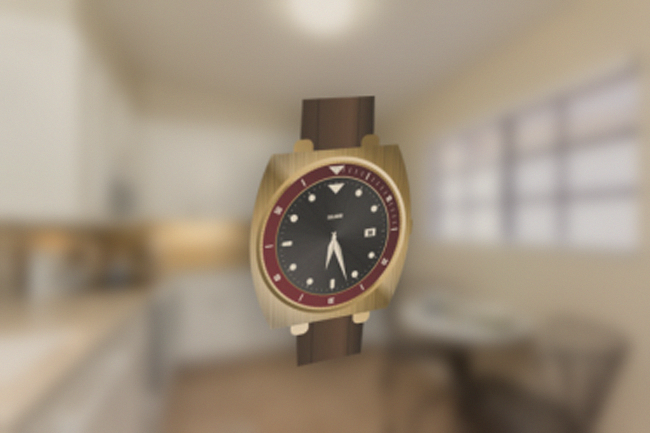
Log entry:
6 h 27 min
